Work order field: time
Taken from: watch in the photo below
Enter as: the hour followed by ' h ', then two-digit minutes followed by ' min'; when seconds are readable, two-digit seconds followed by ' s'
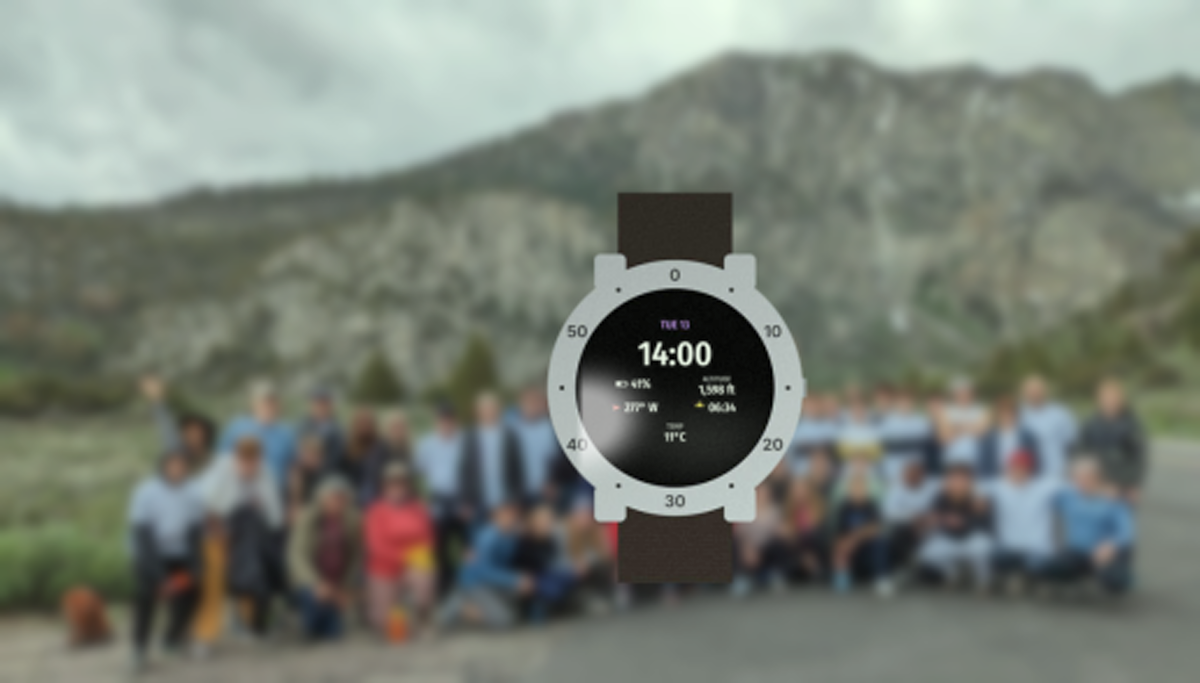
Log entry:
14 h 00 min
